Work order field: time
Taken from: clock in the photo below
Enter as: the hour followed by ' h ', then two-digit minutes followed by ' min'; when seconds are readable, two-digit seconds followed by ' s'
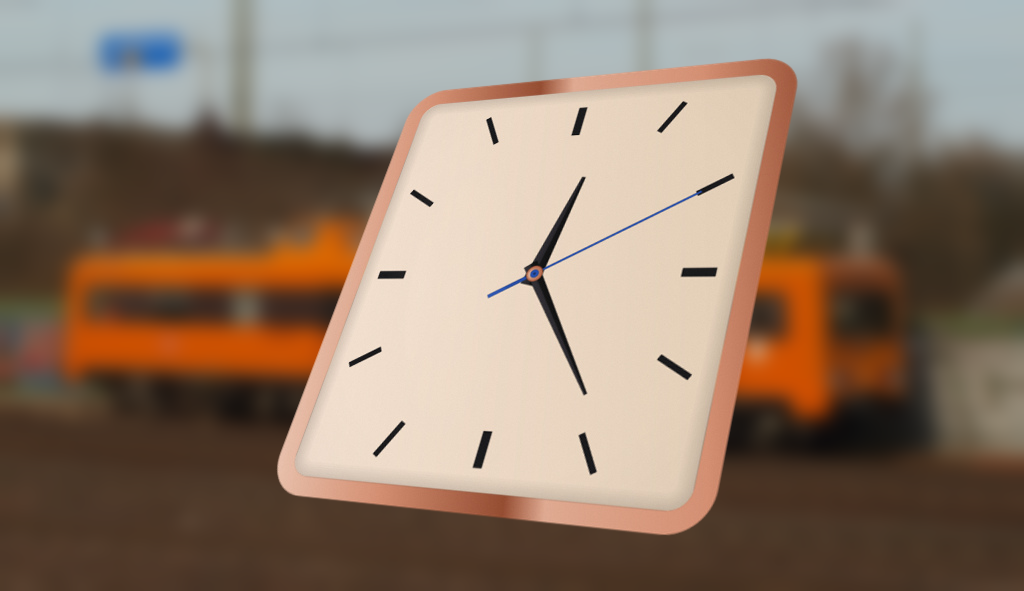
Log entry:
12 h 24 min 10 s
